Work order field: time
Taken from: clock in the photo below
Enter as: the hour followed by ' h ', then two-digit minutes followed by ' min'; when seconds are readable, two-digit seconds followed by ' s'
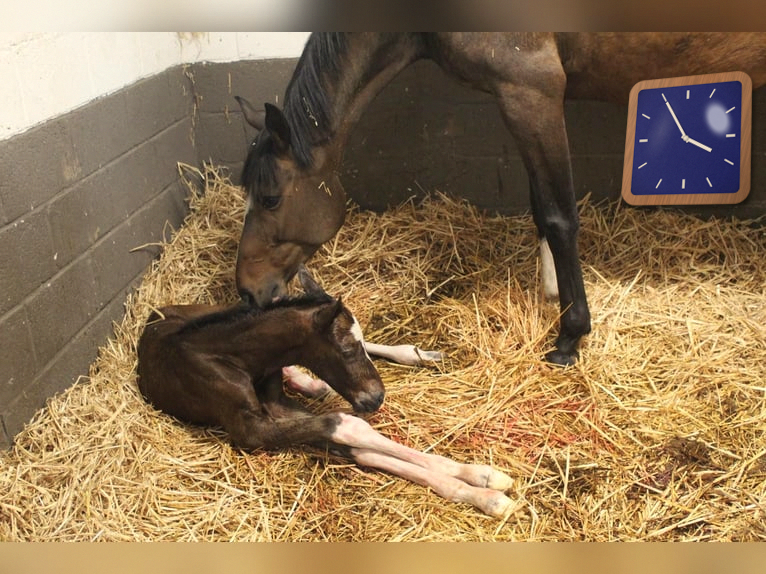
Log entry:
3 h 55 min
